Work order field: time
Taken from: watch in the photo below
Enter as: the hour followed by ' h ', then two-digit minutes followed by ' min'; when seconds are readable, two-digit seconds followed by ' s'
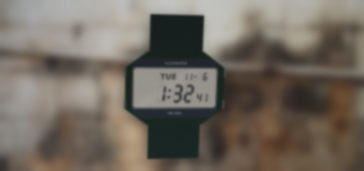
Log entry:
1 h 32 min
